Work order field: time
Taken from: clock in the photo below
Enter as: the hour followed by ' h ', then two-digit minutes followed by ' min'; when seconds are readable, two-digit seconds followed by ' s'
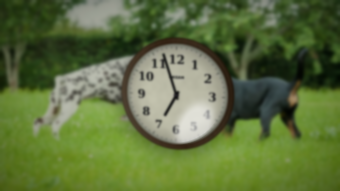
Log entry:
6 h 57 min
